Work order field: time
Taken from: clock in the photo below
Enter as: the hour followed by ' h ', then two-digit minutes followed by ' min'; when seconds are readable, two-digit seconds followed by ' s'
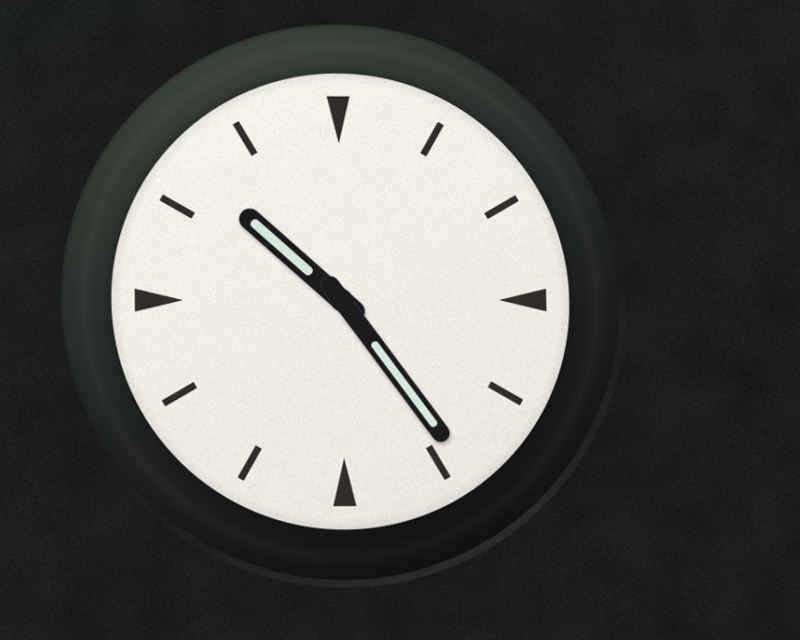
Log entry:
10 h 24 min
